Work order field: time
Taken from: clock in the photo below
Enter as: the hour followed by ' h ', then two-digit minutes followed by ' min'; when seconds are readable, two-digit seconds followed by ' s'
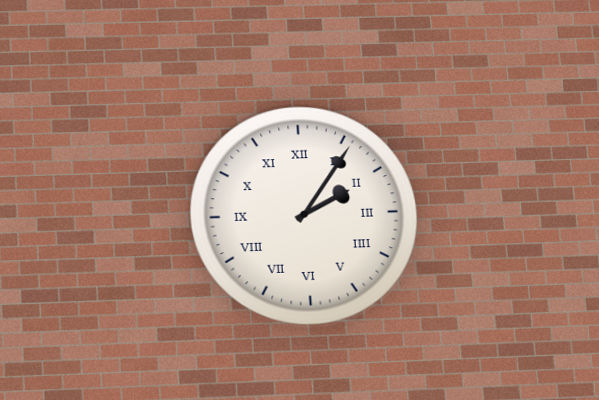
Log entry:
2 h 06 min
